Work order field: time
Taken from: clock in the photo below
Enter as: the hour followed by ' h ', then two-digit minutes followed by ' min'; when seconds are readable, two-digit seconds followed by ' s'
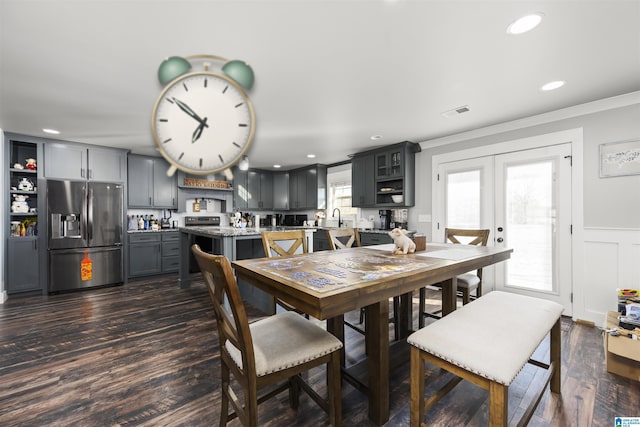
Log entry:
6 h 51 min
